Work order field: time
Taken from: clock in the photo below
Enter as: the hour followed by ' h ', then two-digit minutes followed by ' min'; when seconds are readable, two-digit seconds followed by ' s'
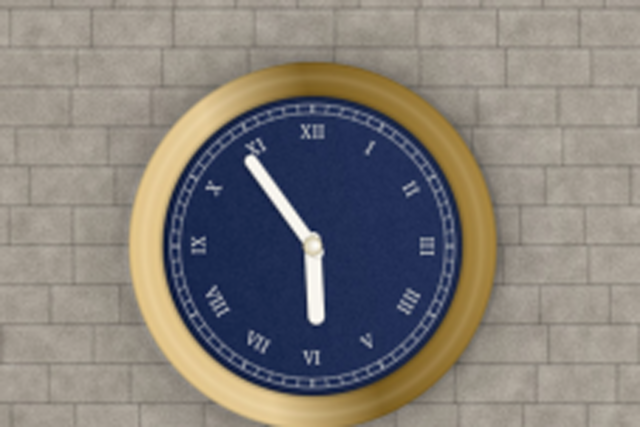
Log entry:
5 h 54 min
